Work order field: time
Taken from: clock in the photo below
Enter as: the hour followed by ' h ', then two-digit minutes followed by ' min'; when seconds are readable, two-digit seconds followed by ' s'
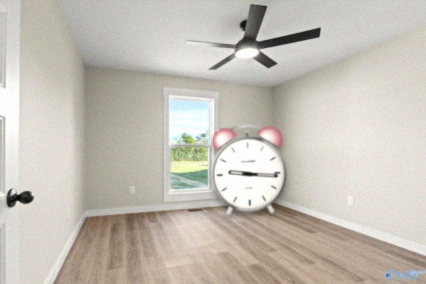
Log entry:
9 h 16 min
